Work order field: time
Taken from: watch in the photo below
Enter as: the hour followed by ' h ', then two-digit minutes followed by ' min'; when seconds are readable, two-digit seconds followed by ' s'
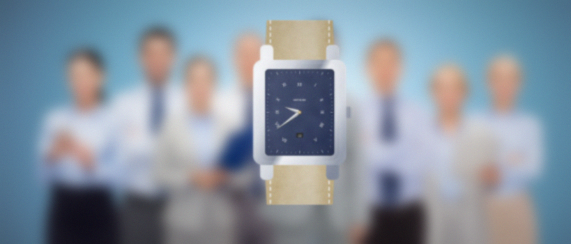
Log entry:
9 h 39 min
